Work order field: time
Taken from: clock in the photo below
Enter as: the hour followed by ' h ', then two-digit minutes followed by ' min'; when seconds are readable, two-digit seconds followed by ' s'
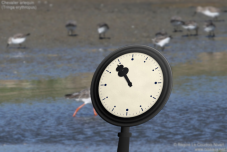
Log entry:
10 h 54 min
